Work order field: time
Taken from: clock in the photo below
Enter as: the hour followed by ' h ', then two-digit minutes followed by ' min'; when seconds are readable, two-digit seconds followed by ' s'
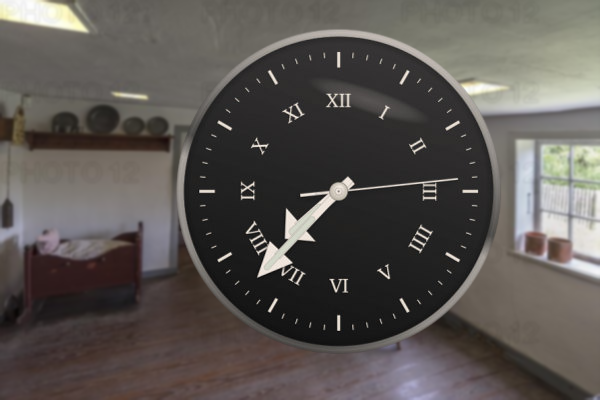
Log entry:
7 h 37 min 14 s
